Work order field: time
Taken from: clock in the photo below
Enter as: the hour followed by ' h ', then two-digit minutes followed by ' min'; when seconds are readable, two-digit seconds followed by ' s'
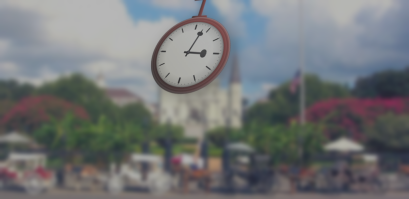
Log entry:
3 h 03 min
